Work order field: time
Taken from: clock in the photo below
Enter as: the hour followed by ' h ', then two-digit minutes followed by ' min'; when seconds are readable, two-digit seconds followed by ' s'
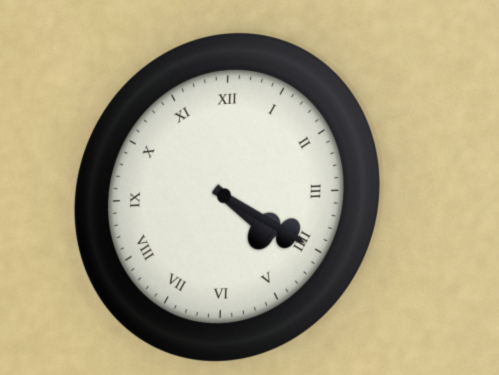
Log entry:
4 h 20 min
